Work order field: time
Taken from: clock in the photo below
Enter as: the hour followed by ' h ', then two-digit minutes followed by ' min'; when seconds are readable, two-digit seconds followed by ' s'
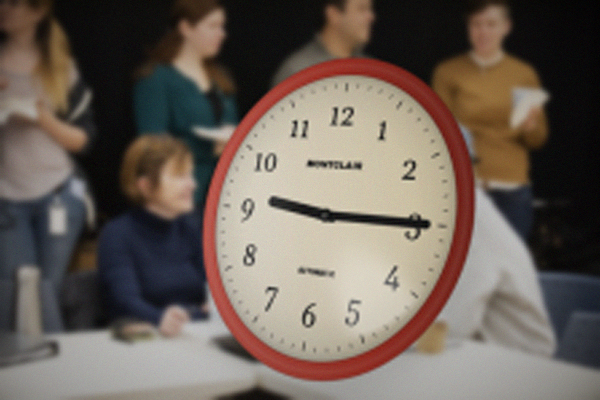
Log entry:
9 h 15 min
